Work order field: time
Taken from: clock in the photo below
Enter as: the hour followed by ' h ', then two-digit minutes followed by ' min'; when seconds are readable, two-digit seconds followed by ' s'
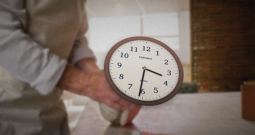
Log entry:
3 h 31 min
